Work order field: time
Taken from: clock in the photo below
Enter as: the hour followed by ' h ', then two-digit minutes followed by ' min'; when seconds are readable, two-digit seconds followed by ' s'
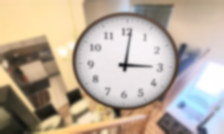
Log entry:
3 h 01 min
